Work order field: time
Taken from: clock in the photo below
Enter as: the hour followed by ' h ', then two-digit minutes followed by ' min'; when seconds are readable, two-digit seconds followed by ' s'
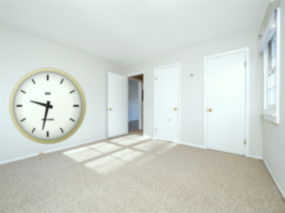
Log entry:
9 h 32 min
